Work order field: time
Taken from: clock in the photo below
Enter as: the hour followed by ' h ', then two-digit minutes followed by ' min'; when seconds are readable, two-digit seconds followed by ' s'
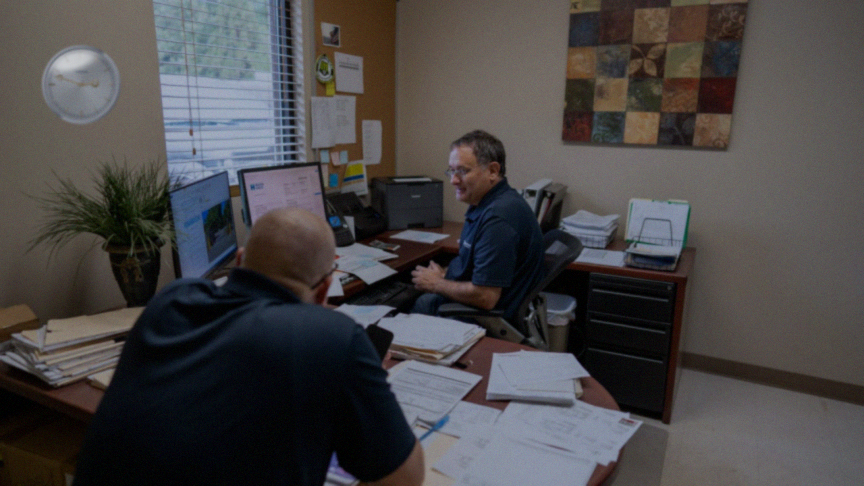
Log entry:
2 h 48 min
